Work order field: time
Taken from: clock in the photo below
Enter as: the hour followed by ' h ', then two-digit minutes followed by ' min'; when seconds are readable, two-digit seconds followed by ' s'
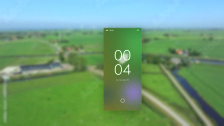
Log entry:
0 h 04 min
